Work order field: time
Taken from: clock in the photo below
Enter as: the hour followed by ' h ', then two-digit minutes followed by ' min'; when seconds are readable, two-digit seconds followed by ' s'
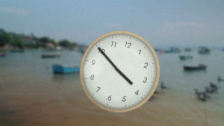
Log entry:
3 h 50 min
